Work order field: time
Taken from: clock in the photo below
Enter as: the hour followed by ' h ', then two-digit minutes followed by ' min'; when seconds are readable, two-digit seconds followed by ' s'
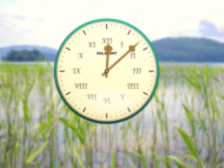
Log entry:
12 h 08 min
